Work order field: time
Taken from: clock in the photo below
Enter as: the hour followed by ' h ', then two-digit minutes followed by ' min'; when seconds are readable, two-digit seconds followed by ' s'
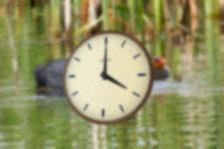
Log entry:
4 h 00 min
